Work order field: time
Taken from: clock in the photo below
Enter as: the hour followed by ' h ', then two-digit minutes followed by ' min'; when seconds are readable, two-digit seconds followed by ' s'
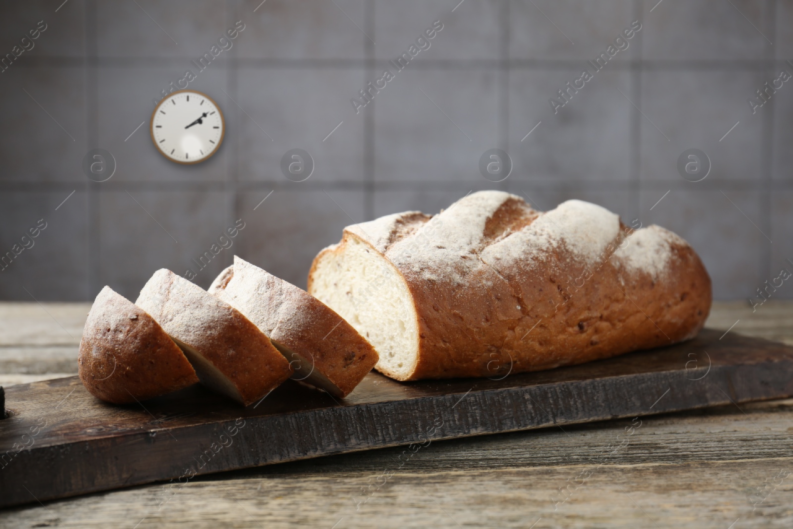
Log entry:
2 h 09 min
